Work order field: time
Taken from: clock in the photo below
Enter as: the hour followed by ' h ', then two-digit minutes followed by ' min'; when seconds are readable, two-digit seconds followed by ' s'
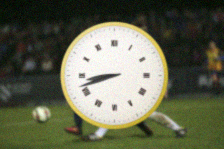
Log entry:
8 h 42 min
